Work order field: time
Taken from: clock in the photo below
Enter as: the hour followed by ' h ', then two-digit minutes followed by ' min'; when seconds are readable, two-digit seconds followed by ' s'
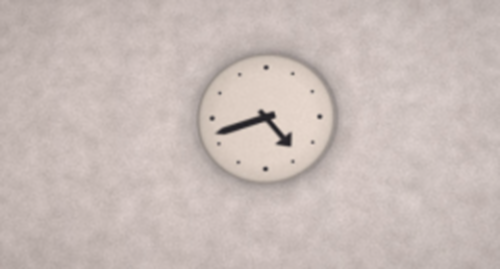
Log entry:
4 h 42 min
